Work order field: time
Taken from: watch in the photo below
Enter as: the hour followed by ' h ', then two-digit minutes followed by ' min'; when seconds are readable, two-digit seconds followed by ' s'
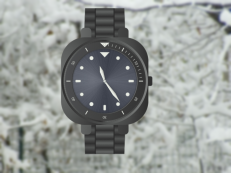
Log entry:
11 h 24 min
